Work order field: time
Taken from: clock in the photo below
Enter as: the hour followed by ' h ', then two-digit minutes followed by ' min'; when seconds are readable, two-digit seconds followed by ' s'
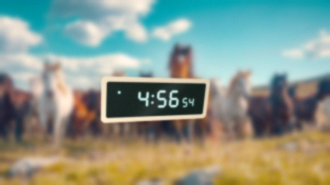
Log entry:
4 h 56 min
